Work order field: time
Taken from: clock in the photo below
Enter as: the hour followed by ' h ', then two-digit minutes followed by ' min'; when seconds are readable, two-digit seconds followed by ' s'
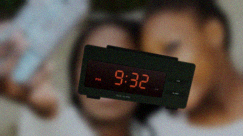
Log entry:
9 h 32 min
